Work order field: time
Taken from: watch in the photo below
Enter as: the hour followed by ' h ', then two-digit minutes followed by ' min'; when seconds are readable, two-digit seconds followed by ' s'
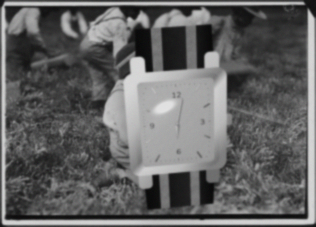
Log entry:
6 h 02 min
